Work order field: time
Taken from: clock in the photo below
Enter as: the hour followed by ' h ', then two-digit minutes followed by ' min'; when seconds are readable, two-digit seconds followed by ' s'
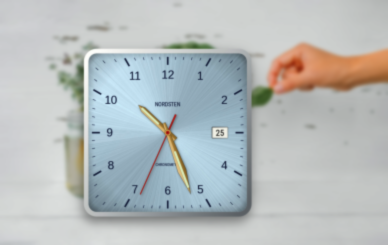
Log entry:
10 h 26 min 34 s
